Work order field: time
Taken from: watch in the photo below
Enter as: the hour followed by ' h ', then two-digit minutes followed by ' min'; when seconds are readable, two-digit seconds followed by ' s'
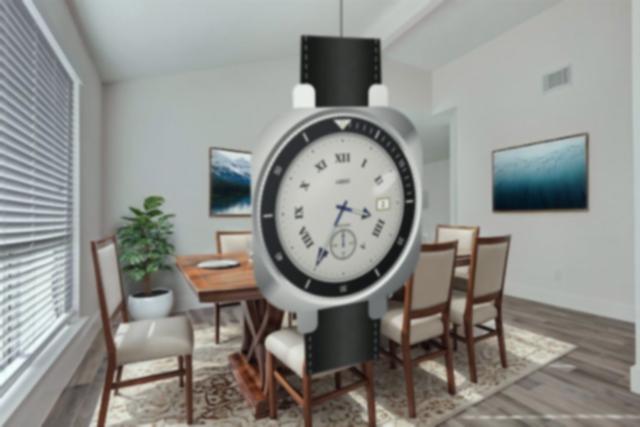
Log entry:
3 h 35 min
